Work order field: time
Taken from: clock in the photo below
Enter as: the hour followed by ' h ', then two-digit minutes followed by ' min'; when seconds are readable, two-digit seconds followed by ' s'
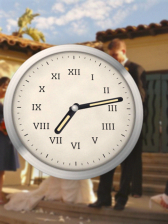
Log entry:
7 h 13 min
